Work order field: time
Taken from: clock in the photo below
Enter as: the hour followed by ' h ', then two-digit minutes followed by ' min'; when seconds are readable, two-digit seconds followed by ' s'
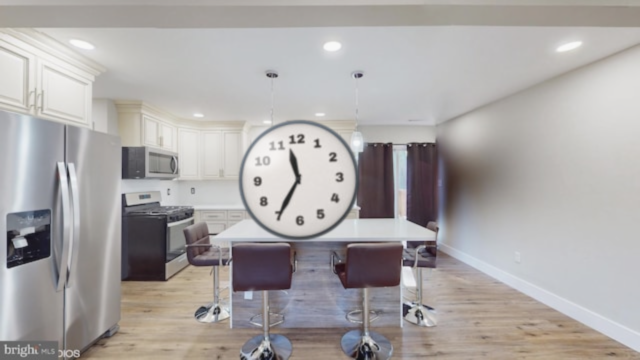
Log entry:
11 h 35 min
